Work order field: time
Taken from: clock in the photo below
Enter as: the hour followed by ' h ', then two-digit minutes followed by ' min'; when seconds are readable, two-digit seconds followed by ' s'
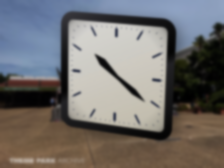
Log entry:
10 h 21 min
